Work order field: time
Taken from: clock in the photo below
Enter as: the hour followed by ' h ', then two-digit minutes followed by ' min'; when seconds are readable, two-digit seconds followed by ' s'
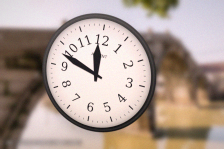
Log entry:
11 h 48 min
